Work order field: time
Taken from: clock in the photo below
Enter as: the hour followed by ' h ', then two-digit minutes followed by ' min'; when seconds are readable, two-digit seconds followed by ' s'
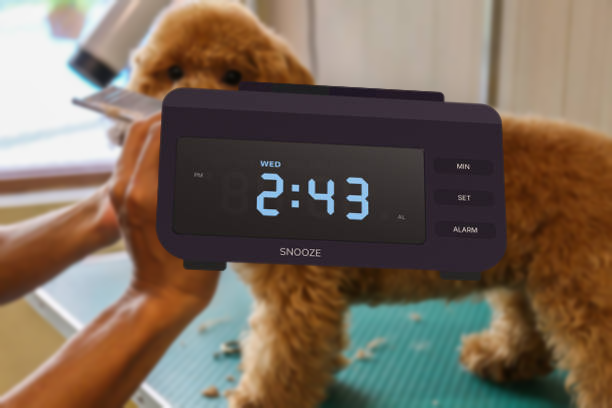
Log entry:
2 h 43 min
